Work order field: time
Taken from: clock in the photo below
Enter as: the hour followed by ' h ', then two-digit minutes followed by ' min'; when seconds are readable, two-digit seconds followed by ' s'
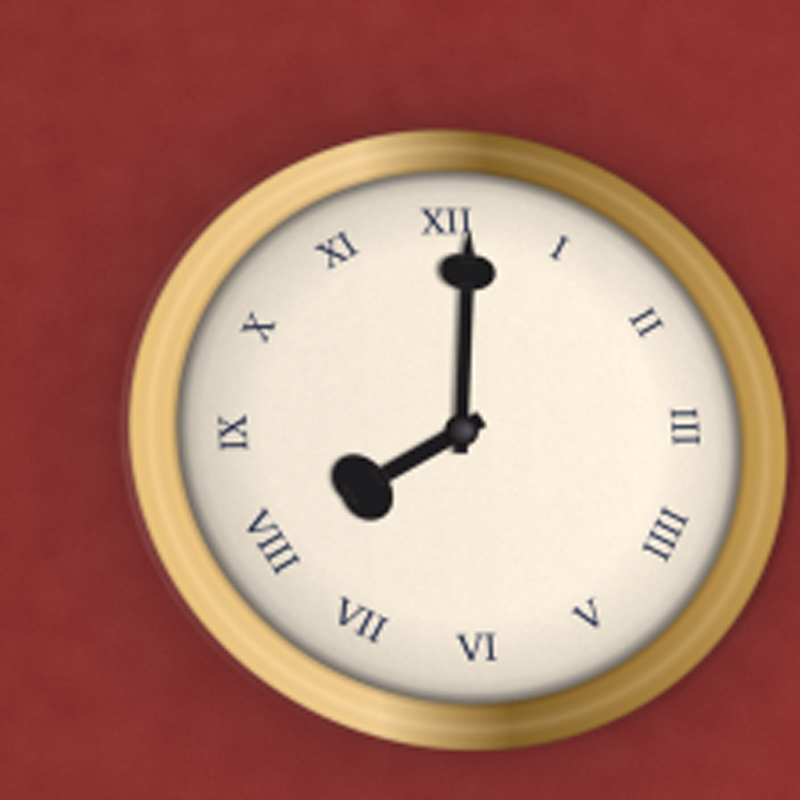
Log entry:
8 h 01 min
